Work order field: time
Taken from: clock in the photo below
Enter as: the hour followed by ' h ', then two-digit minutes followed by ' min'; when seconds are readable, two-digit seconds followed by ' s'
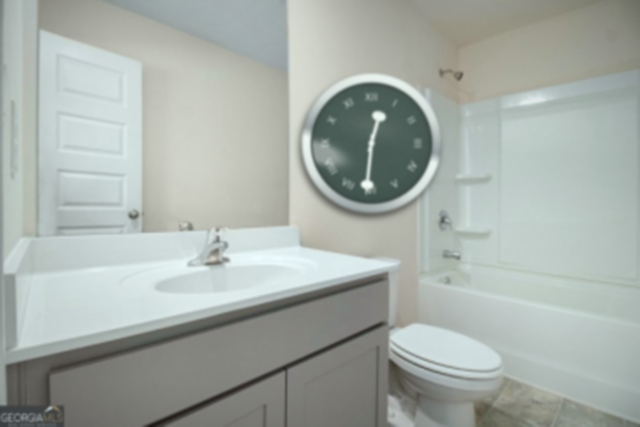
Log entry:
12 h 31 min
